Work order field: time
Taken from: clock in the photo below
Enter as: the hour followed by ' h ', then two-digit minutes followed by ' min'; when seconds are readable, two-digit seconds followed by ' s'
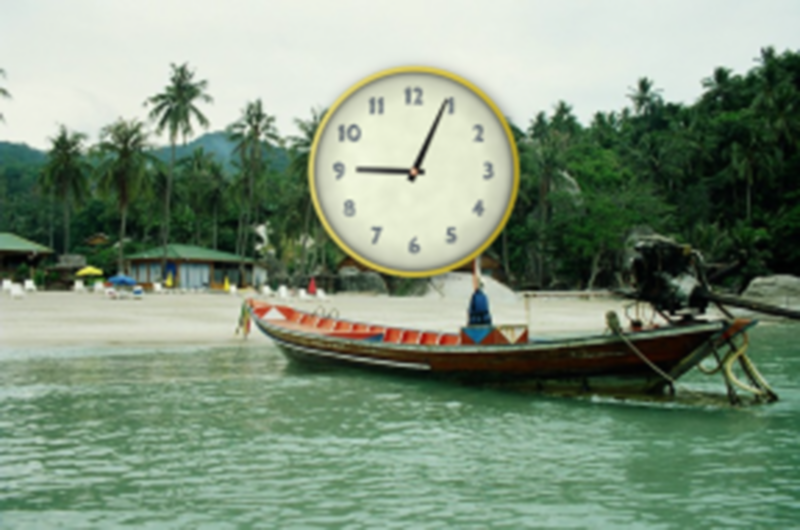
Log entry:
9 h 04 min
